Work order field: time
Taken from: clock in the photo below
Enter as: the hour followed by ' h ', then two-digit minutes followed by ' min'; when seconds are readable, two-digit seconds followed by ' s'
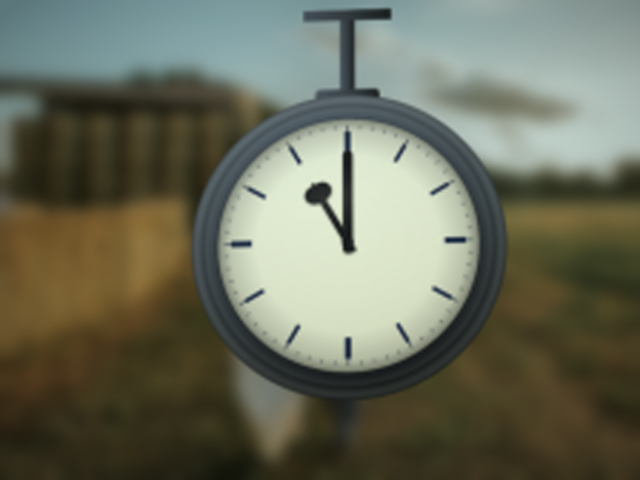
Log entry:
11 h 00 min
